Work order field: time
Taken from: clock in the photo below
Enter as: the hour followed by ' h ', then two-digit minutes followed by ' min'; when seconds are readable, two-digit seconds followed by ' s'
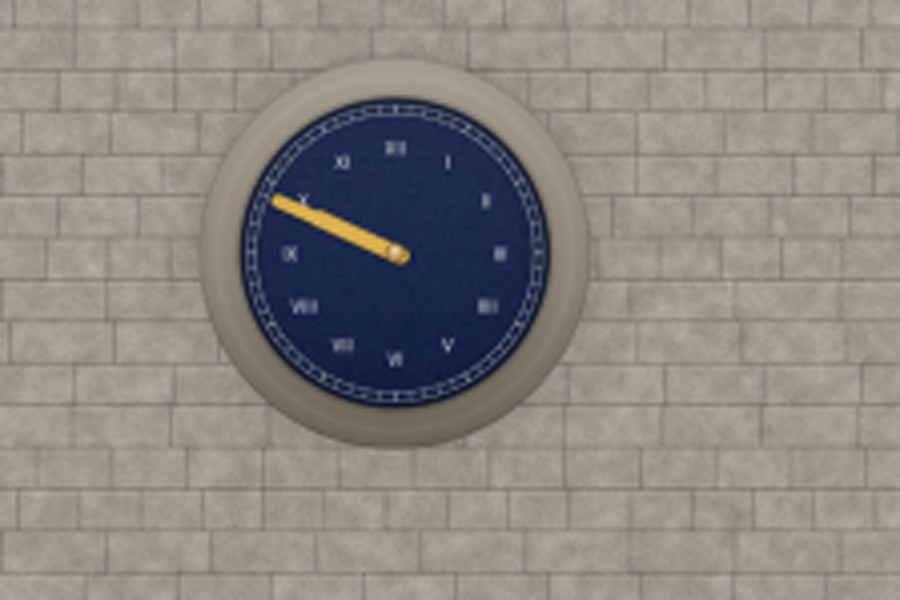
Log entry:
9 h 49 min
